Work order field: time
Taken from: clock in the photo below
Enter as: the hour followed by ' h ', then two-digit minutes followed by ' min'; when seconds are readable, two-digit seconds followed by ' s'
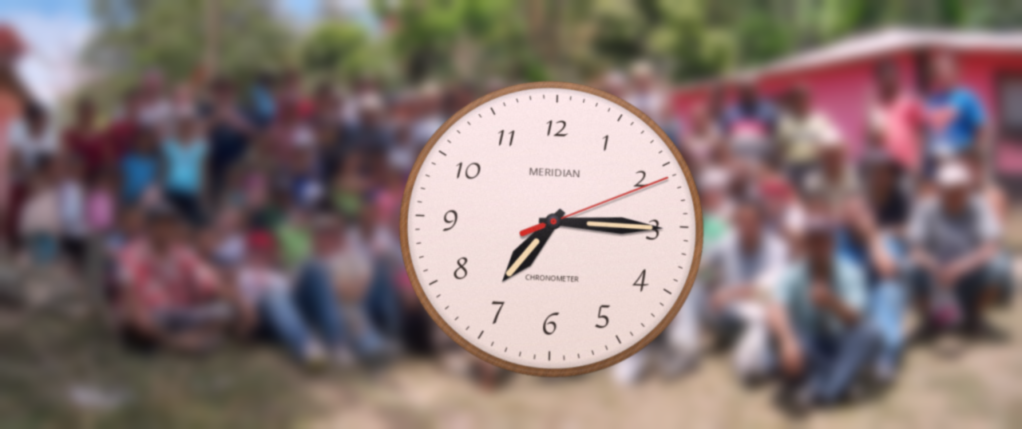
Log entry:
7 h 15 min 11 s
